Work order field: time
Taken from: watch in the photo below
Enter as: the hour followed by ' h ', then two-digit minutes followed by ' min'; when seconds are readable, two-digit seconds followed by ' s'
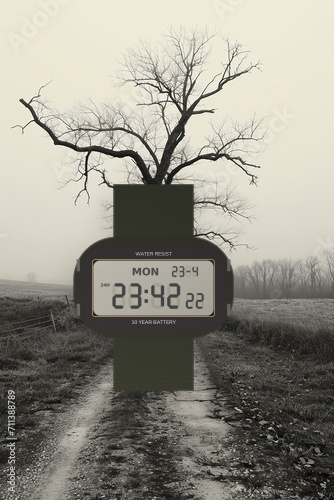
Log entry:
23 h 42 min 22 s
